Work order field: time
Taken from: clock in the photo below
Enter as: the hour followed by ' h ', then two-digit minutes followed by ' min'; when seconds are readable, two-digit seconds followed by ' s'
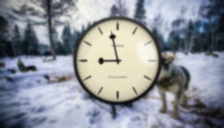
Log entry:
8 h 58 min
